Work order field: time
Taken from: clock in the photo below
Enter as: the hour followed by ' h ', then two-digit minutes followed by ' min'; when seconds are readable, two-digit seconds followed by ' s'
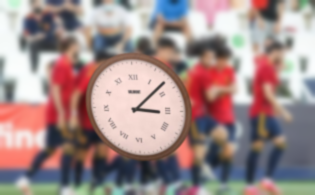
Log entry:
3 h 08 min
